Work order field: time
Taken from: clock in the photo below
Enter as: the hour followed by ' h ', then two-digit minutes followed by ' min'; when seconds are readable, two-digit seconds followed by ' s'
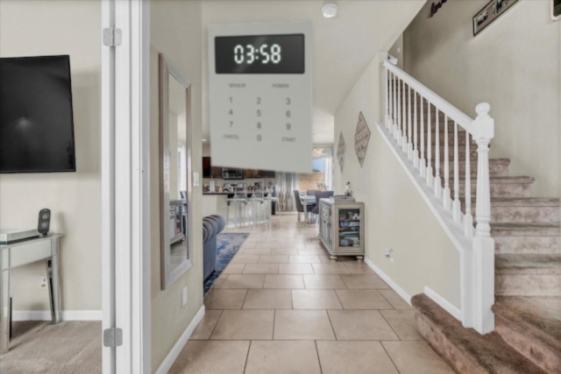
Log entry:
3 h 58 min
